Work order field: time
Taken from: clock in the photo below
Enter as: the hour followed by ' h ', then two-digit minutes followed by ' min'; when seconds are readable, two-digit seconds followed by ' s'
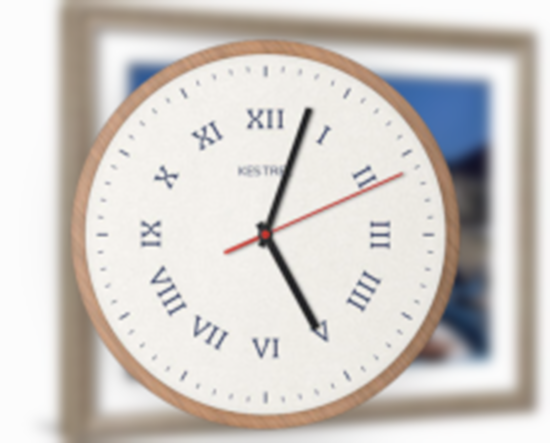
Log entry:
5 h 03 min 11 s
